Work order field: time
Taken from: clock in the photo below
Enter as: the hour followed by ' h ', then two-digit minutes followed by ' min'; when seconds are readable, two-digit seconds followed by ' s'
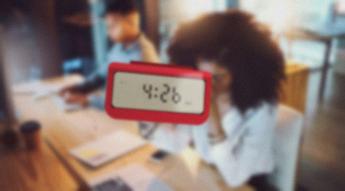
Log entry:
4 h 26 min
